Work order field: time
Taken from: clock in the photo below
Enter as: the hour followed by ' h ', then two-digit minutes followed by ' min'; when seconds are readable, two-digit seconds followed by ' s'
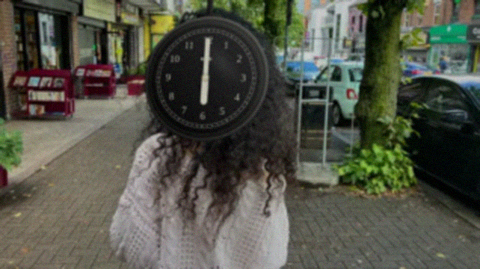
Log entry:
6 h 00 min
